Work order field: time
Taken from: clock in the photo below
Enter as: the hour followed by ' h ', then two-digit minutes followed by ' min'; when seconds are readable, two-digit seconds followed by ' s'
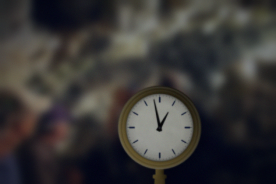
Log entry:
12 h 58 min
